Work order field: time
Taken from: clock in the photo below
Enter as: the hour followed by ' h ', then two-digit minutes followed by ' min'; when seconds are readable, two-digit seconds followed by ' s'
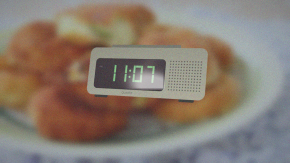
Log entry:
11 h 07 min
